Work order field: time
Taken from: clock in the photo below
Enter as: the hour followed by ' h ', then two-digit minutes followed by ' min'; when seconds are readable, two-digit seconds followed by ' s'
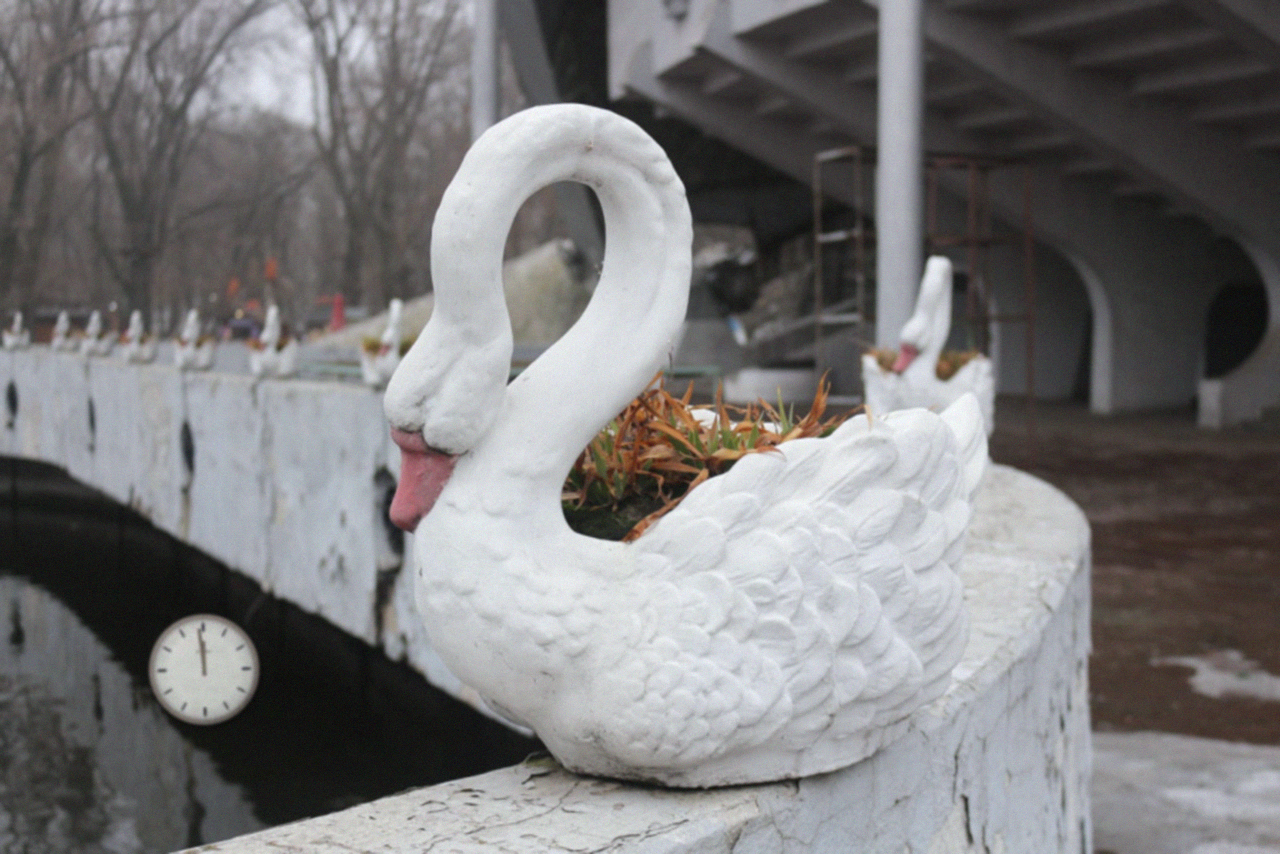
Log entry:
11 h 59 min
